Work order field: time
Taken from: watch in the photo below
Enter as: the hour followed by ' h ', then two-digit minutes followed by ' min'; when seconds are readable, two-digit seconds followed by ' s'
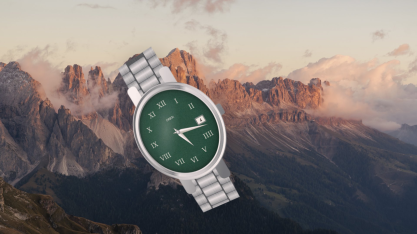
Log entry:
5 h 17 min
